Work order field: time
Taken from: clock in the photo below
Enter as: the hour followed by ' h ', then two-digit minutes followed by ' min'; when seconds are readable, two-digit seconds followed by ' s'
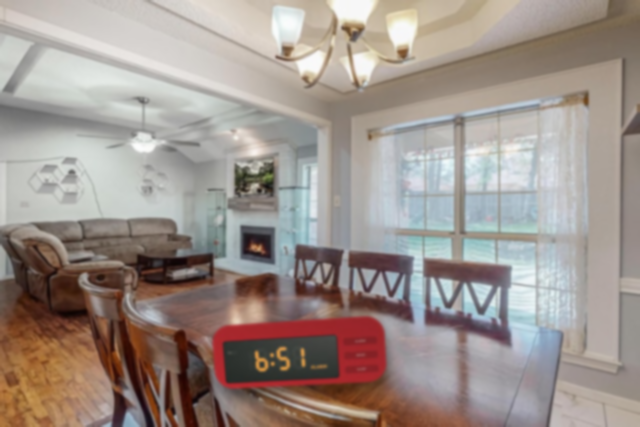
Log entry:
6 h 51 min
